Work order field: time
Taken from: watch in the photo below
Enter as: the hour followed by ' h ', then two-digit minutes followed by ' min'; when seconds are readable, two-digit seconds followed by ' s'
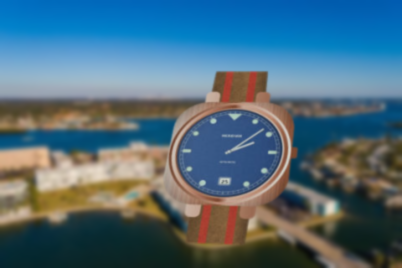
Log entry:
2 h 08 min
